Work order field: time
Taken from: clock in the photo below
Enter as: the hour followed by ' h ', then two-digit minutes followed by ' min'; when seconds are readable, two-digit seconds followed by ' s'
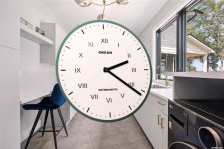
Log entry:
2 h 21 min
